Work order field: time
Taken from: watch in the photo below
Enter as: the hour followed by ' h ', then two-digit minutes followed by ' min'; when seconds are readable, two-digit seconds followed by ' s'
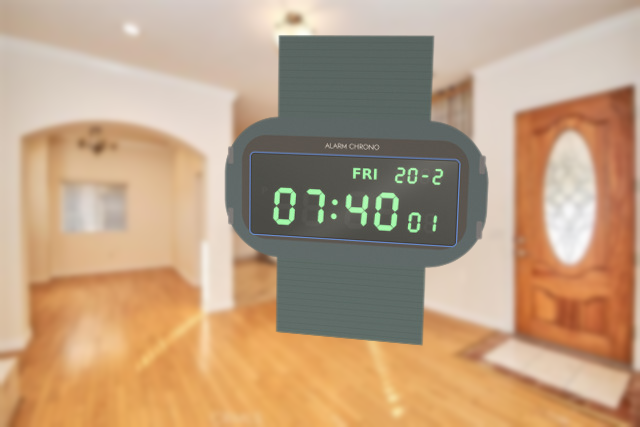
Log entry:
7 h 40 min 01 s
